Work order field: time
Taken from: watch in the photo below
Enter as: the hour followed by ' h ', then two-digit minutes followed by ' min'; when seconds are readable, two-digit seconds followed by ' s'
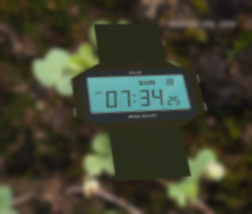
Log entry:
7 h 34 min
